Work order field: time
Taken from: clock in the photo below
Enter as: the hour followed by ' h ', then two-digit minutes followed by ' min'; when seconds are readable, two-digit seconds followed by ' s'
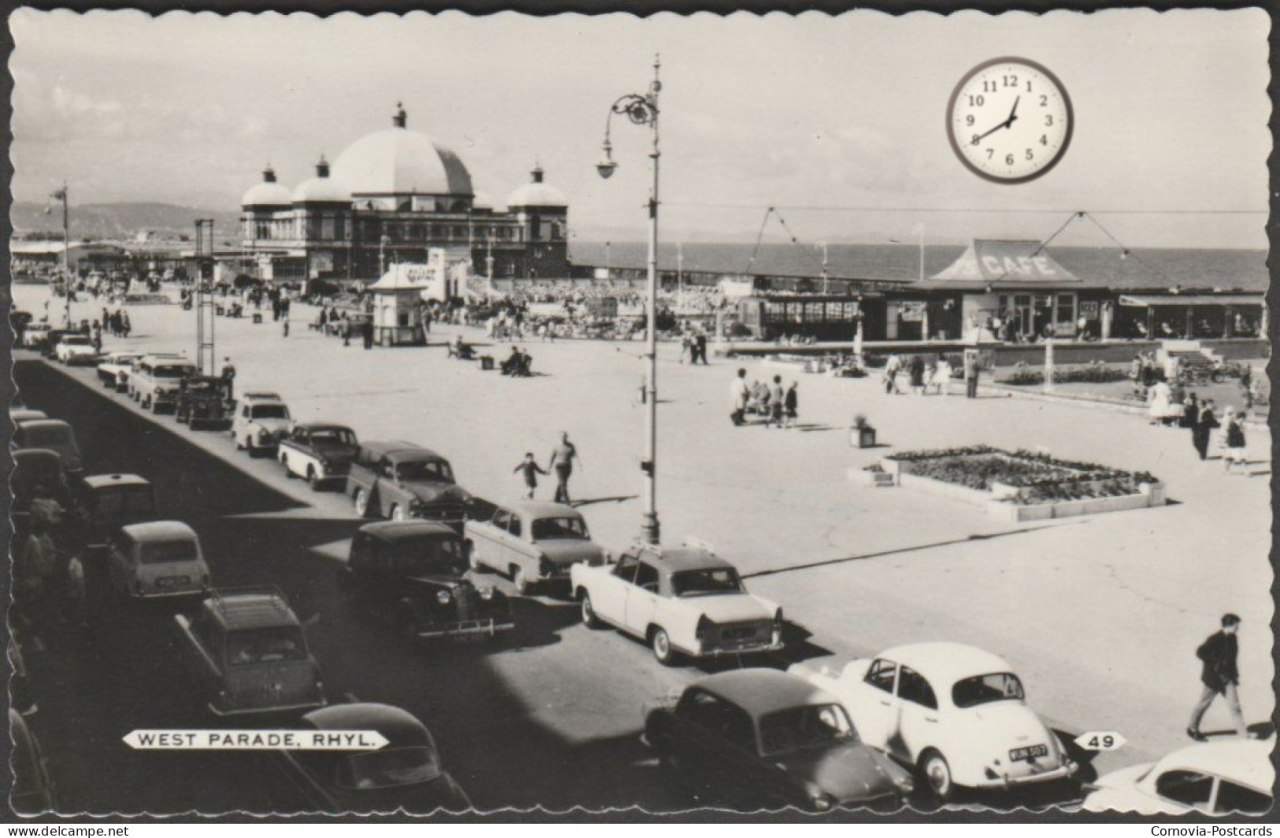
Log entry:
12 h 40 min
